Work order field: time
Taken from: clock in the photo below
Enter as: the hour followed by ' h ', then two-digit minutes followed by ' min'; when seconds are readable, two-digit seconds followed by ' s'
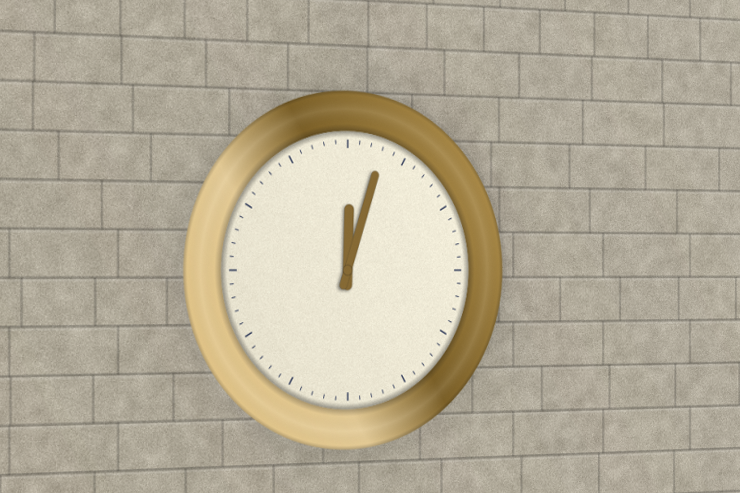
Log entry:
12 h 03 min
